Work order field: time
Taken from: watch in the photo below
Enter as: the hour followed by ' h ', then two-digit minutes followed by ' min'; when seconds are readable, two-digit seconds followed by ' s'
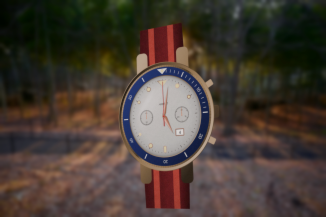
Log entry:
5 h 02 min
